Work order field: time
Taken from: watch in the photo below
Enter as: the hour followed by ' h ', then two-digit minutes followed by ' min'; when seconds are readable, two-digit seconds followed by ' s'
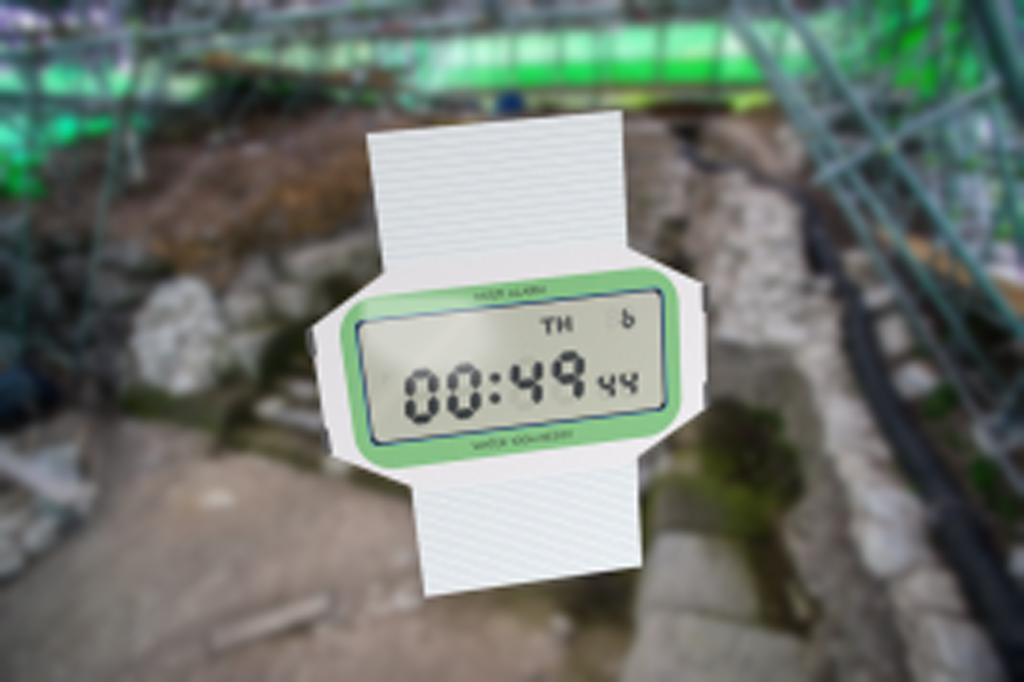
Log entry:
0 h 49 min 44 s
